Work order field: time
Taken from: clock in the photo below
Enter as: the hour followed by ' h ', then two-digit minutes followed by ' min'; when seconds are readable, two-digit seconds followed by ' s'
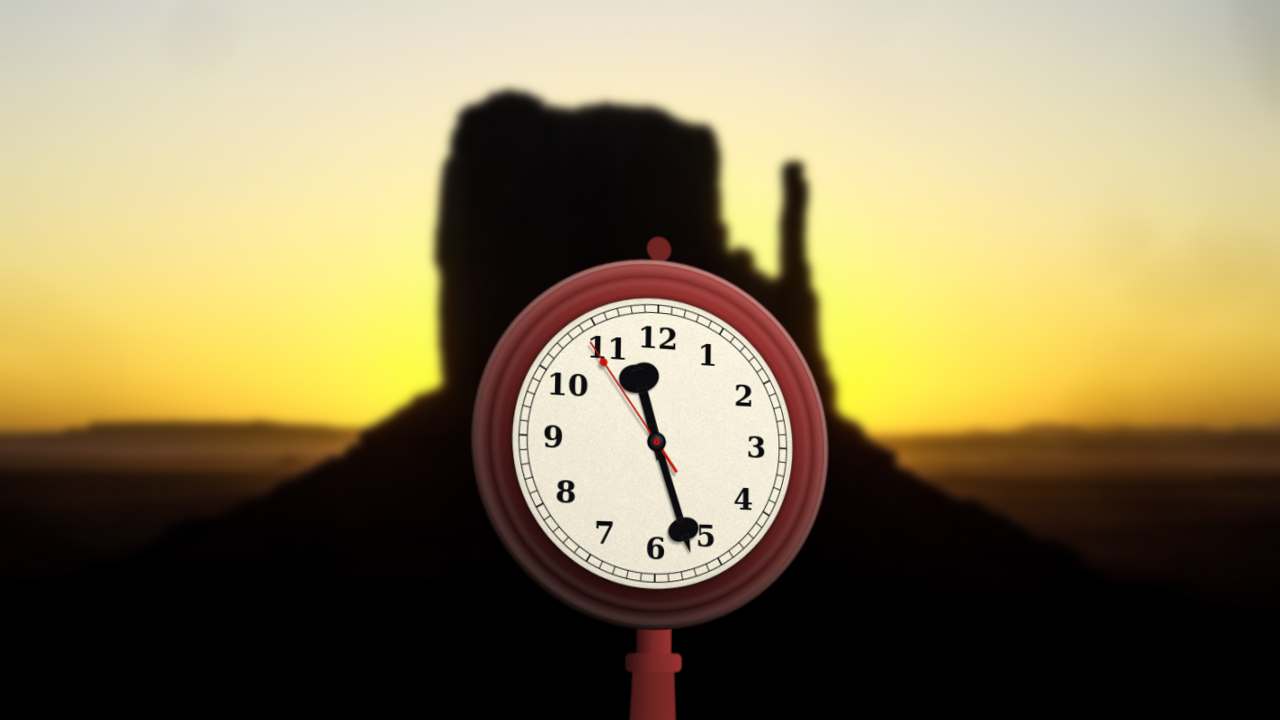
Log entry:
11 h 26 min 54 s
